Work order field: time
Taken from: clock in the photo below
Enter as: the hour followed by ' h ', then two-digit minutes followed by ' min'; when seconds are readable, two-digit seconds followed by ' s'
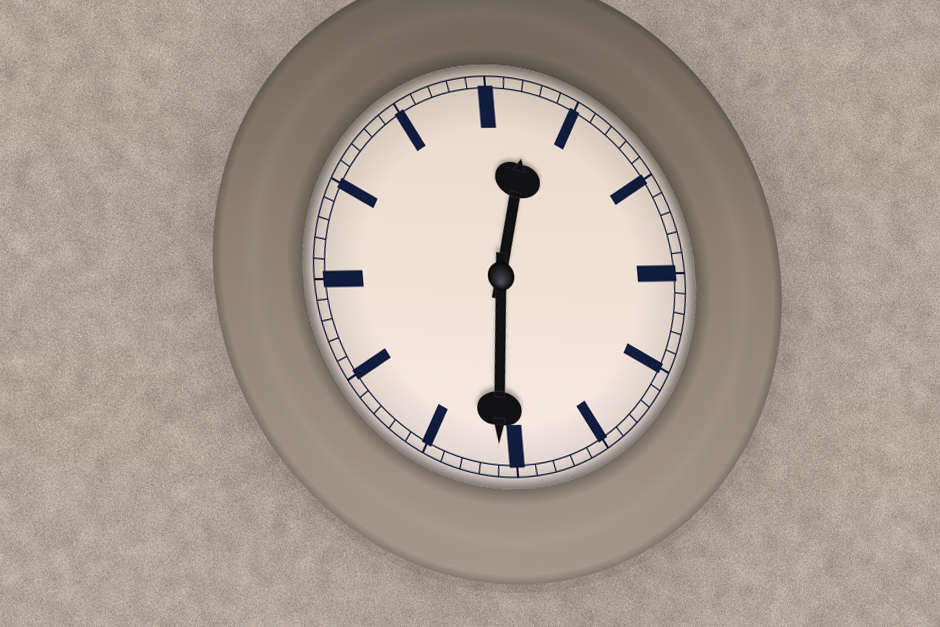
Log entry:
12 h 31 min
